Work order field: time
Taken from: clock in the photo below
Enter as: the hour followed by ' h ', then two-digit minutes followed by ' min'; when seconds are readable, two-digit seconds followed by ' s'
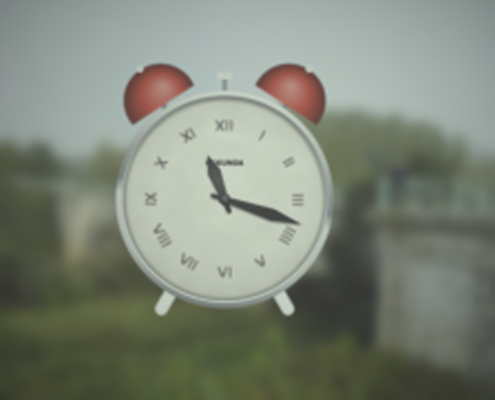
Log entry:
11 h 18 min
